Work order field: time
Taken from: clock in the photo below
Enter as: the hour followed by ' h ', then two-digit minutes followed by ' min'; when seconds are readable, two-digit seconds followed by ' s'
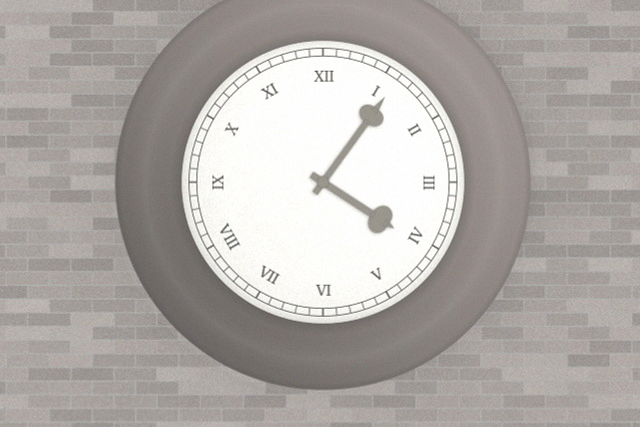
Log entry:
4 h 06 min
